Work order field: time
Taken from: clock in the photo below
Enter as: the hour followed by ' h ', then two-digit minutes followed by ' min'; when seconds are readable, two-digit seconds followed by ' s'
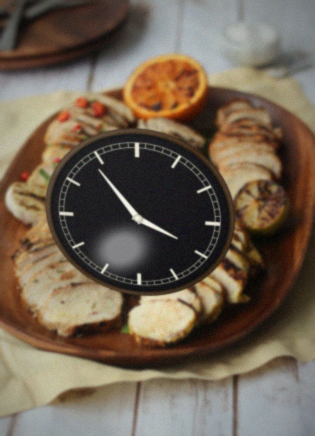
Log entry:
3 h 54 min
